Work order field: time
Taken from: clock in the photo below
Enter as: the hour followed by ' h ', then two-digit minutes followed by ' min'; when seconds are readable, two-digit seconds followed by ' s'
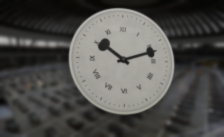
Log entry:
10 h 12 min
